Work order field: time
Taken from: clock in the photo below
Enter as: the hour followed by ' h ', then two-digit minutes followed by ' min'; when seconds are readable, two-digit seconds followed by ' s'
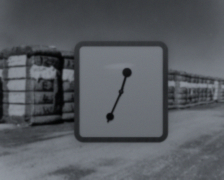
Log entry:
12 h 34 min
